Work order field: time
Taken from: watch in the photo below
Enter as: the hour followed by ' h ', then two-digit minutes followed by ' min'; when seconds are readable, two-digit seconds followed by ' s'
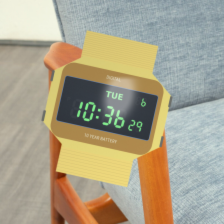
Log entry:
10 h 36 min 29 s
